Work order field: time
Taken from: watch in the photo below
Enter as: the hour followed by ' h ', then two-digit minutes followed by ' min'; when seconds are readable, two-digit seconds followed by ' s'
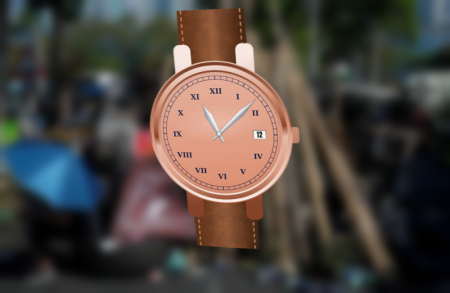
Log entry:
11 h 08 min
